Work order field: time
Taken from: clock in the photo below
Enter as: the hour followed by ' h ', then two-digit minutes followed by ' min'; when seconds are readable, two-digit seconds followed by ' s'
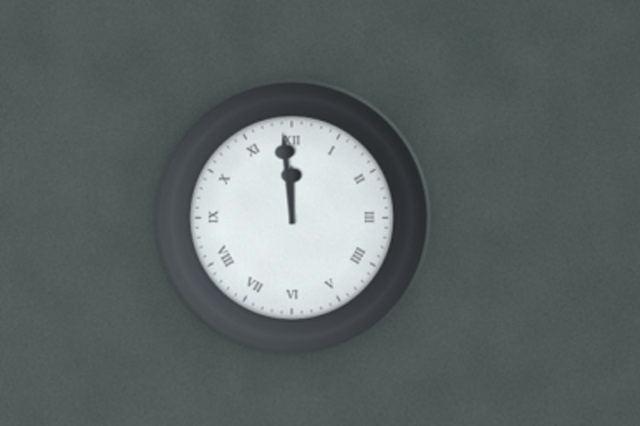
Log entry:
11 h 59 min
